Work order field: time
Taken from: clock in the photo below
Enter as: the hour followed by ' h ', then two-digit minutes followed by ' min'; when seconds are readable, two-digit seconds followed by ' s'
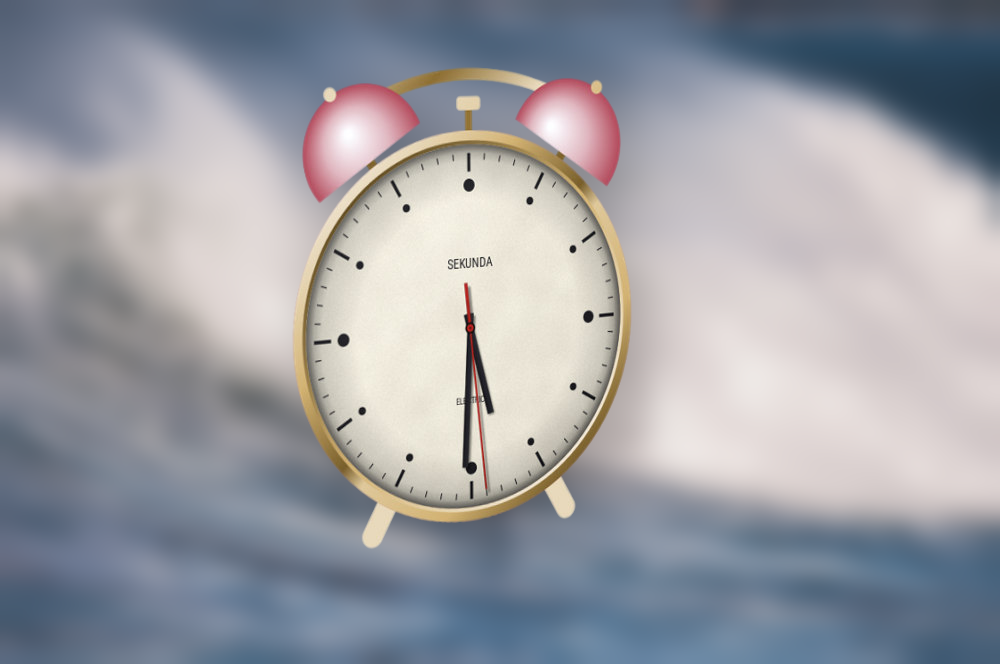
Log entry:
5 h 30 min 29 s
